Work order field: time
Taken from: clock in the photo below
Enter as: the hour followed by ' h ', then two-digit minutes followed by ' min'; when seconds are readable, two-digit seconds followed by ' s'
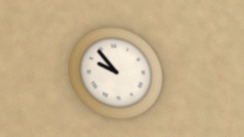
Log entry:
9 h 54 min
